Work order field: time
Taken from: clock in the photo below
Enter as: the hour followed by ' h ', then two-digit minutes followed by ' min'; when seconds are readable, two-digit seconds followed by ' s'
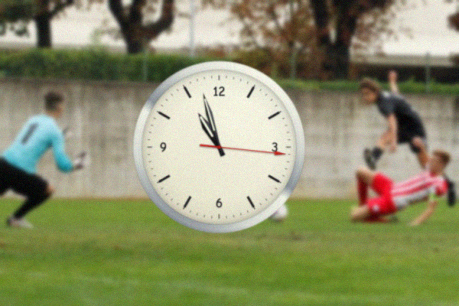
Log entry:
10 h 57 min 16 s
